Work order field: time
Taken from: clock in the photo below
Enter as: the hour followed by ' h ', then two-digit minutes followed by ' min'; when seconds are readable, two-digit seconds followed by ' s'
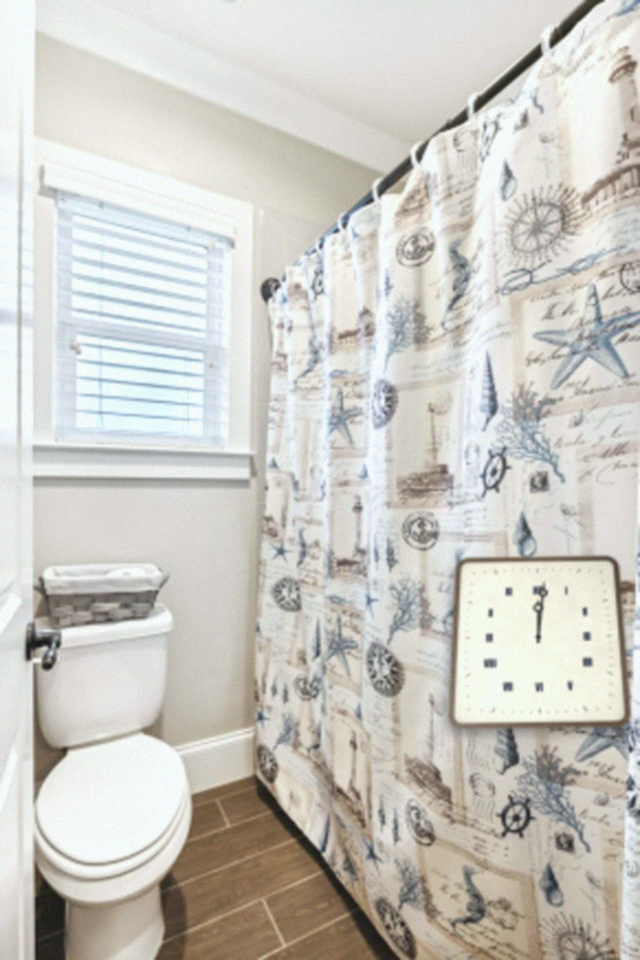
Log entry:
12 h 01 min
